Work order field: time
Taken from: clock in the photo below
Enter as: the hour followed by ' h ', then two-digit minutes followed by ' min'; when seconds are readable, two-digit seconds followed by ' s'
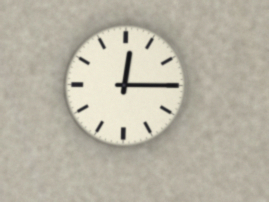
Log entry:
12 h 15 min
